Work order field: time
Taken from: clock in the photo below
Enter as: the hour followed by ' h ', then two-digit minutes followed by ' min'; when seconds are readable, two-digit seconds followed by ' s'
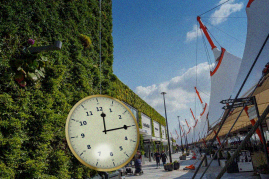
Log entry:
12 h 15 min
